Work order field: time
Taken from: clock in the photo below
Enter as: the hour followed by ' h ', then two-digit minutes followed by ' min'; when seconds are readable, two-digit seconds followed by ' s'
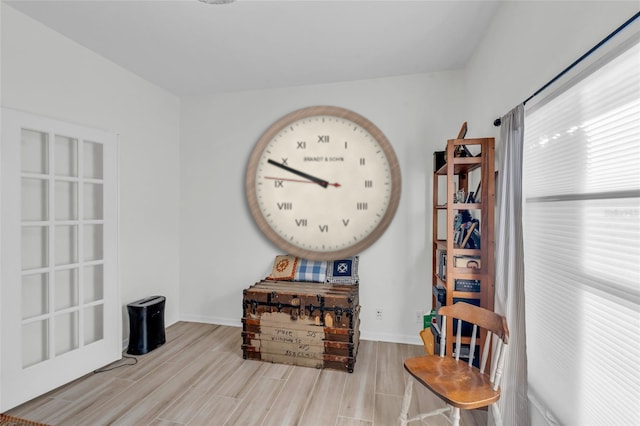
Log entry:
9 h 48 min 46 s
